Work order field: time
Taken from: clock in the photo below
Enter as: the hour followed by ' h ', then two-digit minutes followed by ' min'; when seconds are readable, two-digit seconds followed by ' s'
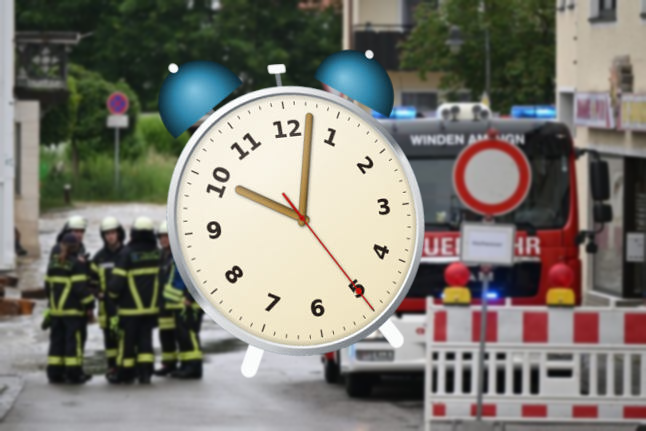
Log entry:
10 h 02 min 25 s
